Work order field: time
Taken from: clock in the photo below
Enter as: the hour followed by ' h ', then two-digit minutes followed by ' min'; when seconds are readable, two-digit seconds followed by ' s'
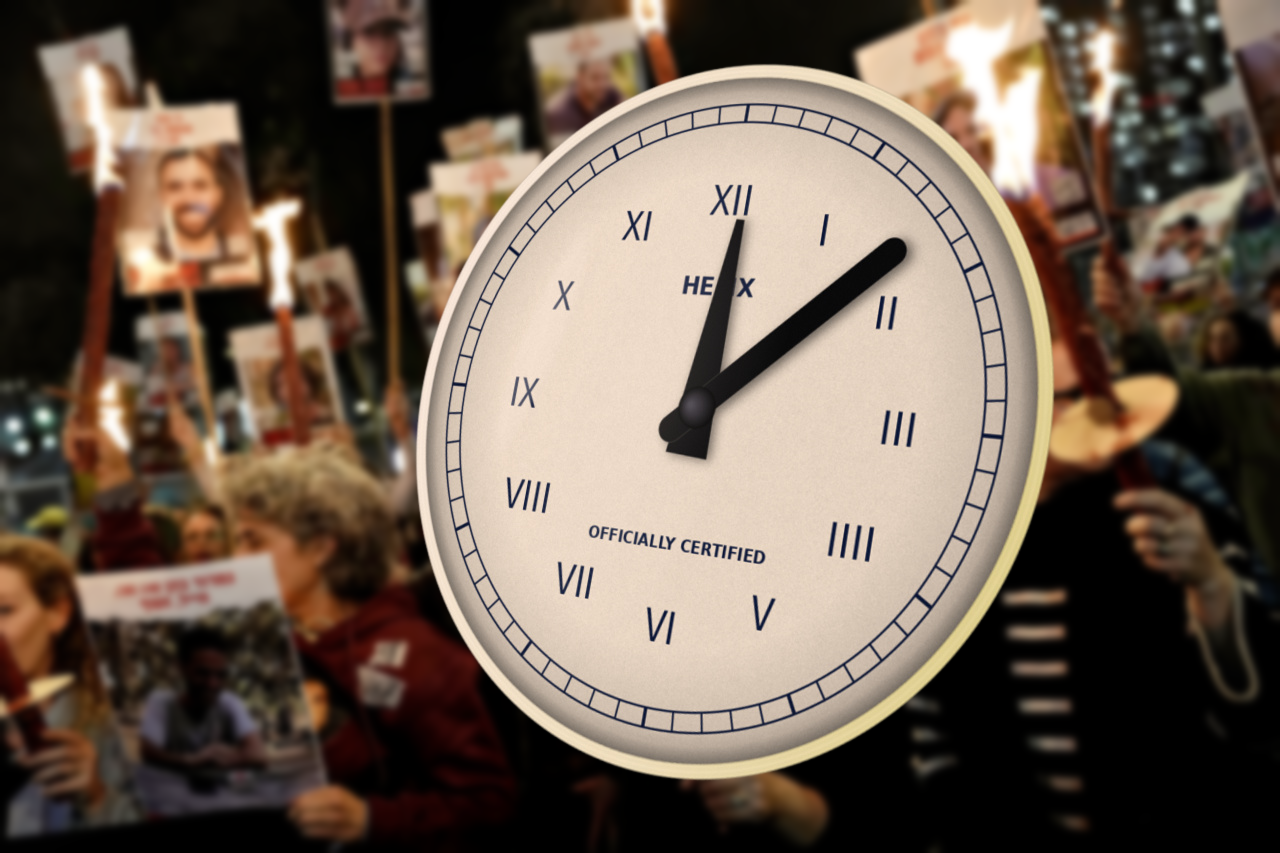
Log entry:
12 h 08 min
